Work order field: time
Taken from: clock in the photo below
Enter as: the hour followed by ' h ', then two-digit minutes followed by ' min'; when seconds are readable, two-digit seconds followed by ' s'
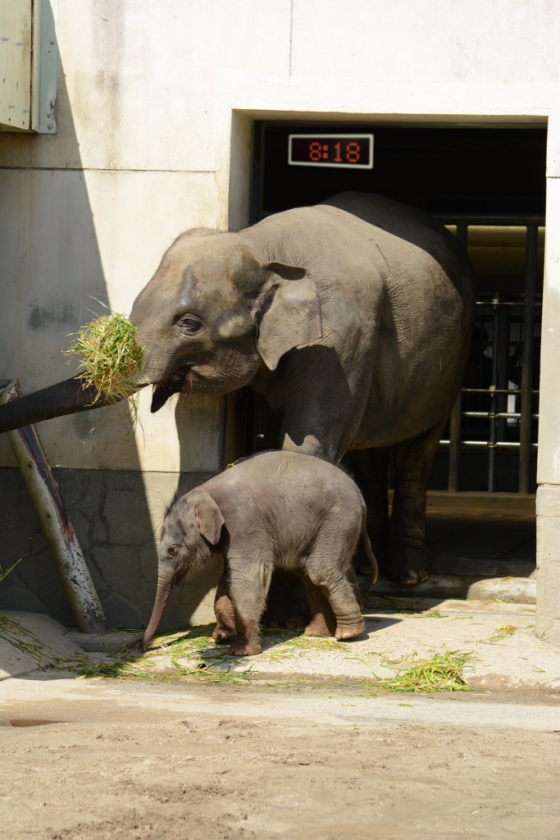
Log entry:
8 h 18 min
